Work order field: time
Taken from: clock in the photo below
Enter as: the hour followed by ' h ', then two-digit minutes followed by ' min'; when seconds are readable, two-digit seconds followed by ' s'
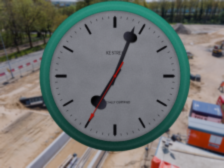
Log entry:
7 h 03 min 35 s
